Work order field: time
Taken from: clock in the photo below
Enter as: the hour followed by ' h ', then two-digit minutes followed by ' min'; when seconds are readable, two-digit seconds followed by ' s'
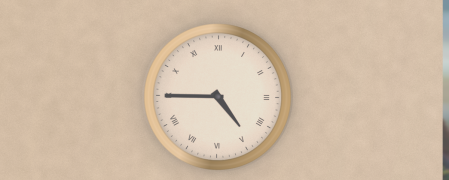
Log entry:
4 h 45 min
